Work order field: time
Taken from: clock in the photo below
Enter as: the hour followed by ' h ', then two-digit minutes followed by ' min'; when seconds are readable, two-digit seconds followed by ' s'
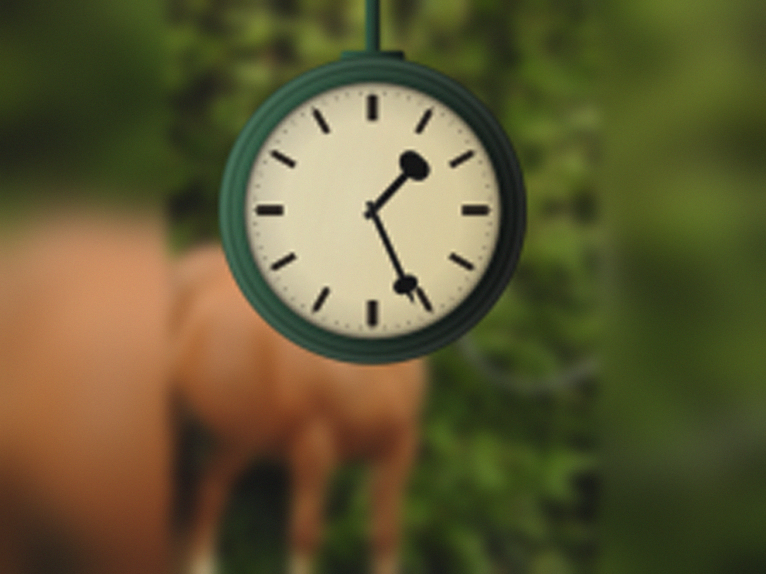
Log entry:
1 h 26 min
